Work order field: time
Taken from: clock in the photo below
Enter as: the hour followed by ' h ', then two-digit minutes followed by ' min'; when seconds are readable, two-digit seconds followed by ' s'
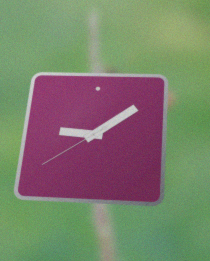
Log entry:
9 h 08 min 39 s
